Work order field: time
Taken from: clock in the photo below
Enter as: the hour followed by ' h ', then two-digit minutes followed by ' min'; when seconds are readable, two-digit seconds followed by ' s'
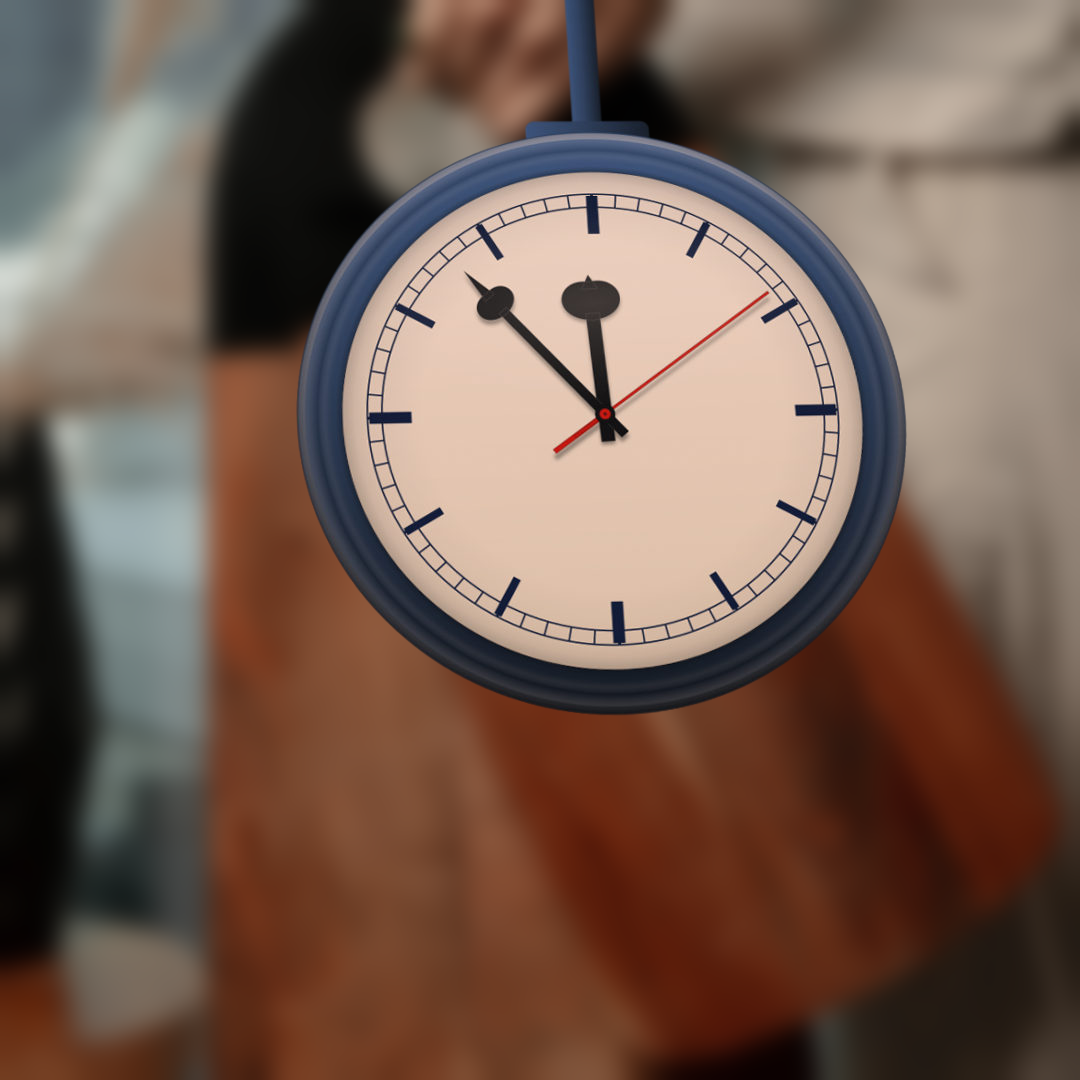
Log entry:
11 h 53 min 09 s
